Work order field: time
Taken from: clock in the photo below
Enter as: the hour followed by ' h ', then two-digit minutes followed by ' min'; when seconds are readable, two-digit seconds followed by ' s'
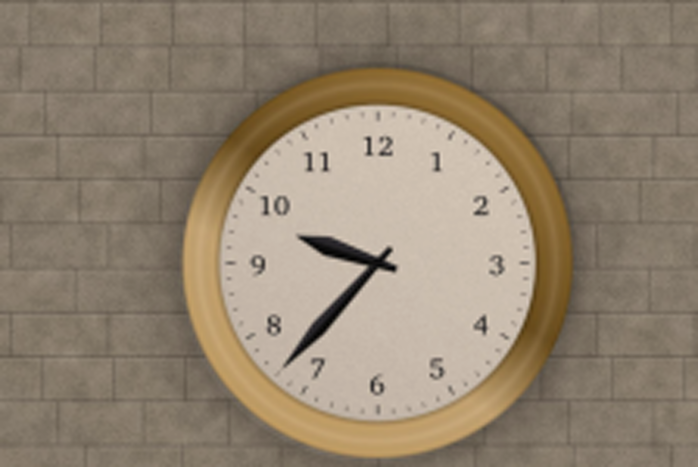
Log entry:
9 h 37 min
